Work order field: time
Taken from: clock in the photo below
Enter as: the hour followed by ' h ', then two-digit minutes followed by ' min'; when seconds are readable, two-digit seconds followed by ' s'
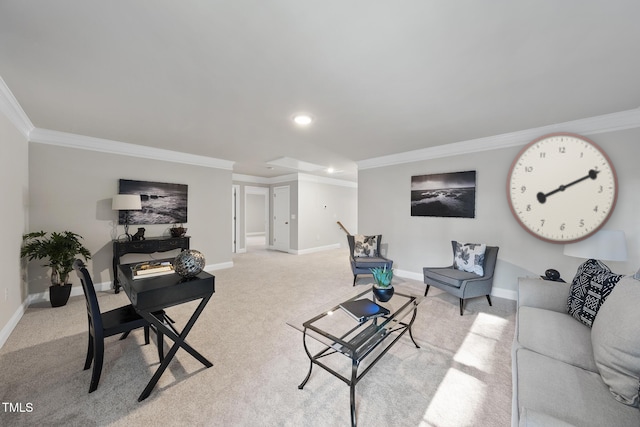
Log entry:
8 h 11 min
